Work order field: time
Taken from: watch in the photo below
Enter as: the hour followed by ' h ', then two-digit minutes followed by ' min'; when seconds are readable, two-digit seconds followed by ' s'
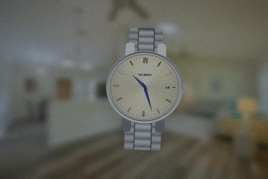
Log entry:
10 h 27 min
